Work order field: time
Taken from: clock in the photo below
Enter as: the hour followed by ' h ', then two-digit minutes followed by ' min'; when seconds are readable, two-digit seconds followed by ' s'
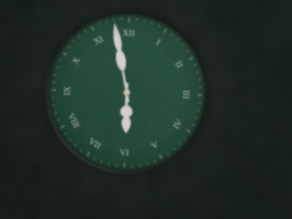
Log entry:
5 h 58 min
